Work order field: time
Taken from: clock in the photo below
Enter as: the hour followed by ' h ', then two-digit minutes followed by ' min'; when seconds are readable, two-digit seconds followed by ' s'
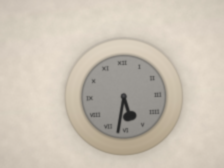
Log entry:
5 h 32 min
